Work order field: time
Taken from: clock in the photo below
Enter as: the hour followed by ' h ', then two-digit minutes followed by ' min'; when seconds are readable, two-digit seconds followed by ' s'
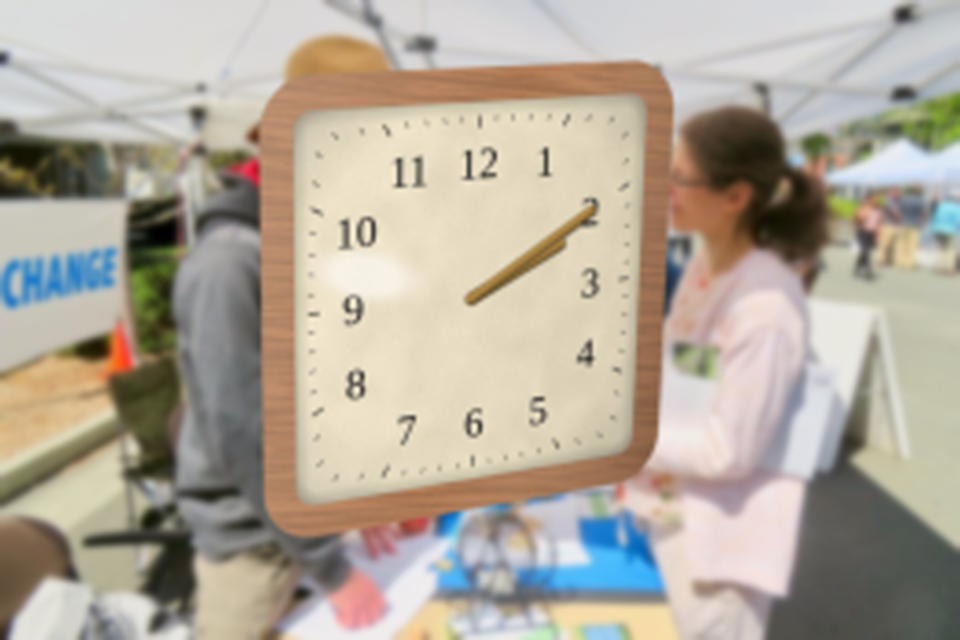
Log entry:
2 h 10 min
